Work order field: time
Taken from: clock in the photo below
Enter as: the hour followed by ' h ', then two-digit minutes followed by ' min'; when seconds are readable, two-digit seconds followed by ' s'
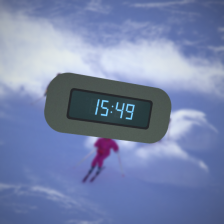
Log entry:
15 h 49 min
